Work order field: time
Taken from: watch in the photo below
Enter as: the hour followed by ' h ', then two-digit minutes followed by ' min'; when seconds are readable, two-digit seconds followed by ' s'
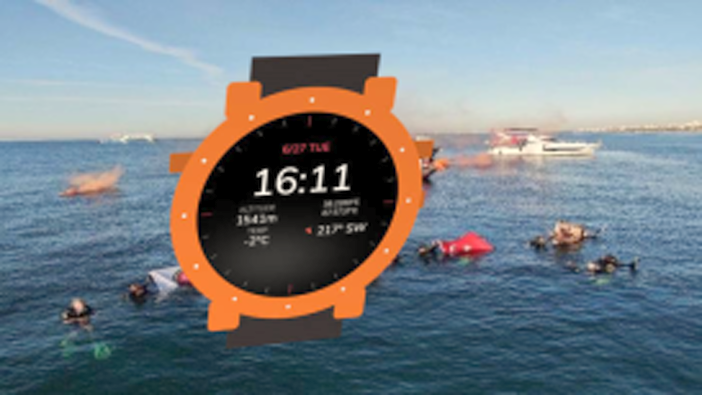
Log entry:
16 h 11 min
